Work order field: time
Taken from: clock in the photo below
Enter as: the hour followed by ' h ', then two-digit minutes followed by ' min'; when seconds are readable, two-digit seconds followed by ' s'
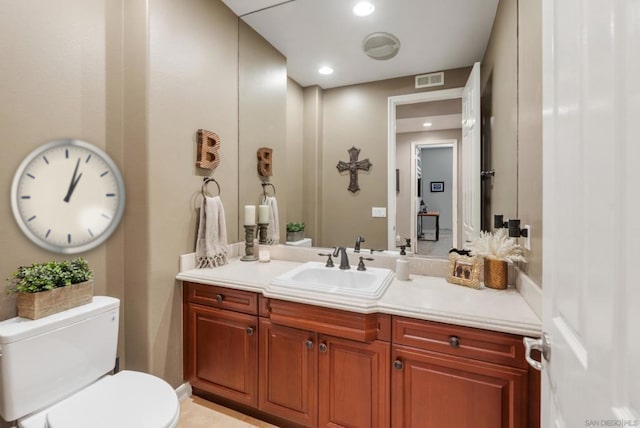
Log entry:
1 h 03 min
